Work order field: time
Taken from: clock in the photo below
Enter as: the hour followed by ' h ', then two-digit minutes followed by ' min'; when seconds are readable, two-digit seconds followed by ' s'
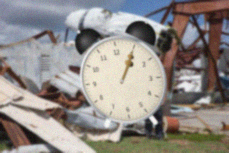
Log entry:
1 h 05 min
